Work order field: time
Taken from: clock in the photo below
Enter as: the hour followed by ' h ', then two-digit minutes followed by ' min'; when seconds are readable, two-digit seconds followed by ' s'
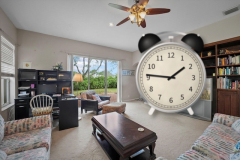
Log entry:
1 h 46 min
